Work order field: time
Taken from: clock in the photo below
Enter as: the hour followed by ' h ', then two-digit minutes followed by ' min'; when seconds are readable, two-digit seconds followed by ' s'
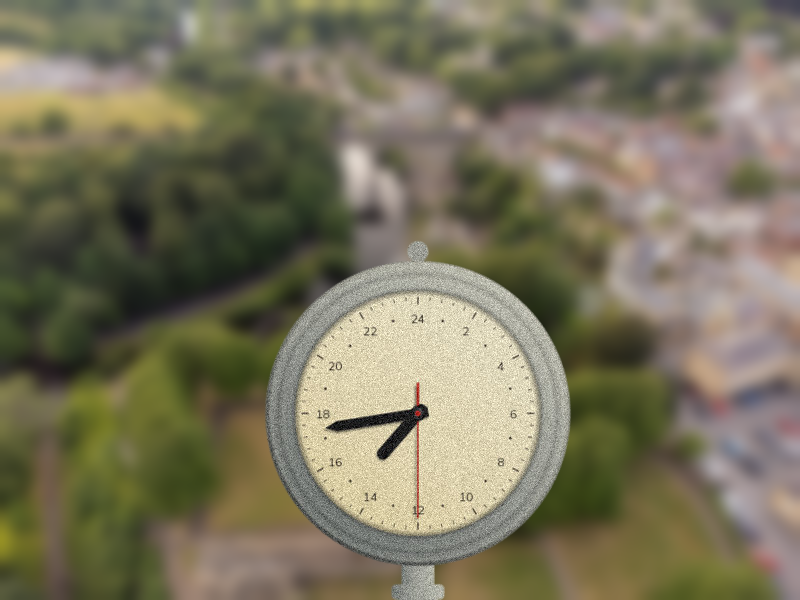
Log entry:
14 h 43 min 30 s
